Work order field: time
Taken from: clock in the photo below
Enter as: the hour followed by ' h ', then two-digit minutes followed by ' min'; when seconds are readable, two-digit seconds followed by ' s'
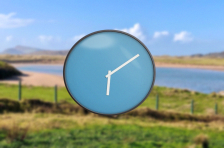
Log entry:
6 h 09 min
